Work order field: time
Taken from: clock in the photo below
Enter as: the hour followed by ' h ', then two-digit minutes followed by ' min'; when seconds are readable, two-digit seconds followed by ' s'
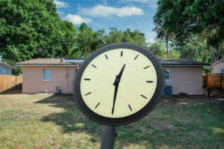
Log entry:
12 h 30 min
